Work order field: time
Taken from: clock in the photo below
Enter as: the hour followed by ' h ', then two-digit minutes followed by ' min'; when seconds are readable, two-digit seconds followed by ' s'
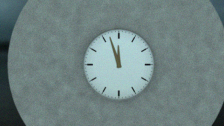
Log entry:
11 h 57 min
